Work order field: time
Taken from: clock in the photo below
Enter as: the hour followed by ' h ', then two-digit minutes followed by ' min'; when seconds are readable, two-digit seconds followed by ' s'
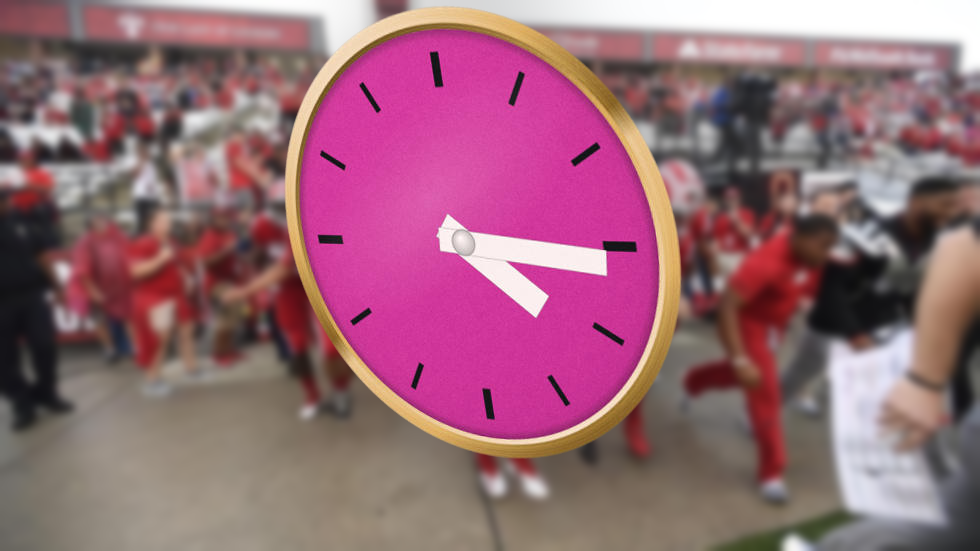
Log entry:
4 h 16 min
